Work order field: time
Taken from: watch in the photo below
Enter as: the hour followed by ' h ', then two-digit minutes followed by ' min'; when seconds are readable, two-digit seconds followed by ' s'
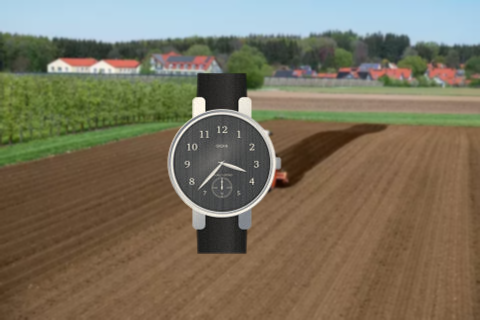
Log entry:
3 h 37 min
